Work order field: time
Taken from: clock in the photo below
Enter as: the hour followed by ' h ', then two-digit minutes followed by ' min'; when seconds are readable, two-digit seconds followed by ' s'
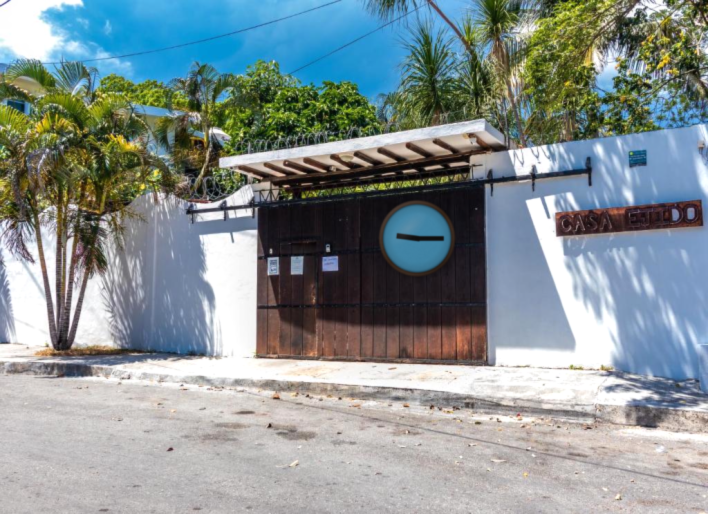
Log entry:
9 h 15 min
